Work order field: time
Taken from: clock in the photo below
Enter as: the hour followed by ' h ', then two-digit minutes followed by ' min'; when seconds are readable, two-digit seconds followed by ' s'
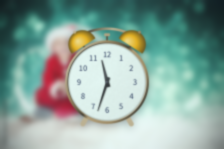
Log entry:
11 h 33 min
